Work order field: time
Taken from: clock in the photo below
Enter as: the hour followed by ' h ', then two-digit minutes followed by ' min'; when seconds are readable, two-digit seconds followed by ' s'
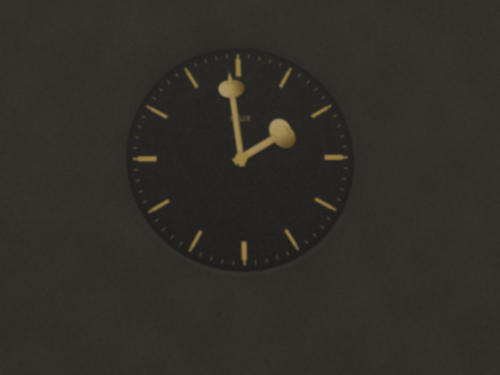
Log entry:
1 h 59 min
